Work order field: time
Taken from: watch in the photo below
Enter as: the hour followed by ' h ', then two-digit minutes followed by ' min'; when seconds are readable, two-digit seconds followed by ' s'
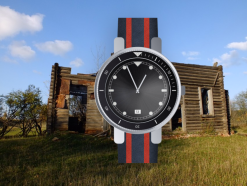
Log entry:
12 h 56 min
